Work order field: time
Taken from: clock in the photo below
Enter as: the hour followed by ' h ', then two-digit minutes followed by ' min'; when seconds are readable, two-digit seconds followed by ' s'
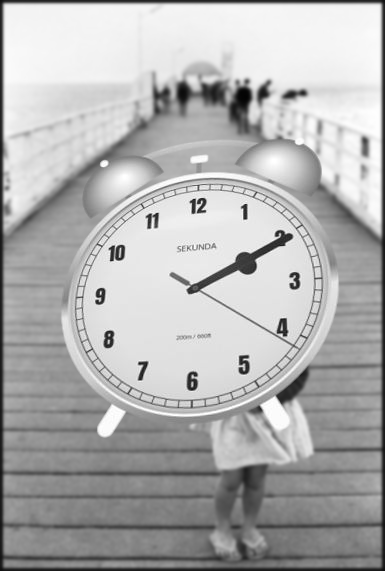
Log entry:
2 h 10 min 21 s
